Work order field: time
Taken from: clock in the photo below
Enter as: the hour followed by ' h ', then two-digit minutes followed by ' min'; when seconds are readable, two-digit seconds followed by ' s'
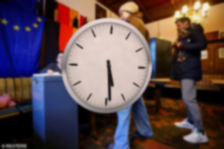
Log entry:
5 h 29 min
